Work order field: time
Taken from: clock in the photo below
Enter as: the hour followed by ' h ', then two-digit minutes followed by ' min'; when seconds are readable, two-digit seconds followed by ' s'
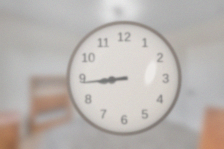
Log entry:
8 h 44 min
